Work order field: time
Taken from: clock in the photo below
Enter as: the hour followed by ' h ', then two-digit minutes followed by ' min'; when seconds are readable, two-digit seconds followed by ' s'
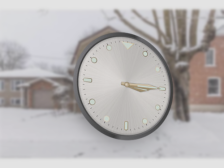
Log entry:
3 h 15 min
